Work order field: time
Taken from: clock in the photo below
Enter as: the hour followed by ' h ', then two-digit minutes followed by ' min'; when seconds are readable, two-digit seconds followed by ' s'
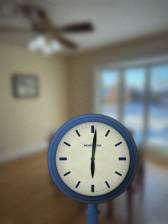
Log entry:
6 h 01 min
